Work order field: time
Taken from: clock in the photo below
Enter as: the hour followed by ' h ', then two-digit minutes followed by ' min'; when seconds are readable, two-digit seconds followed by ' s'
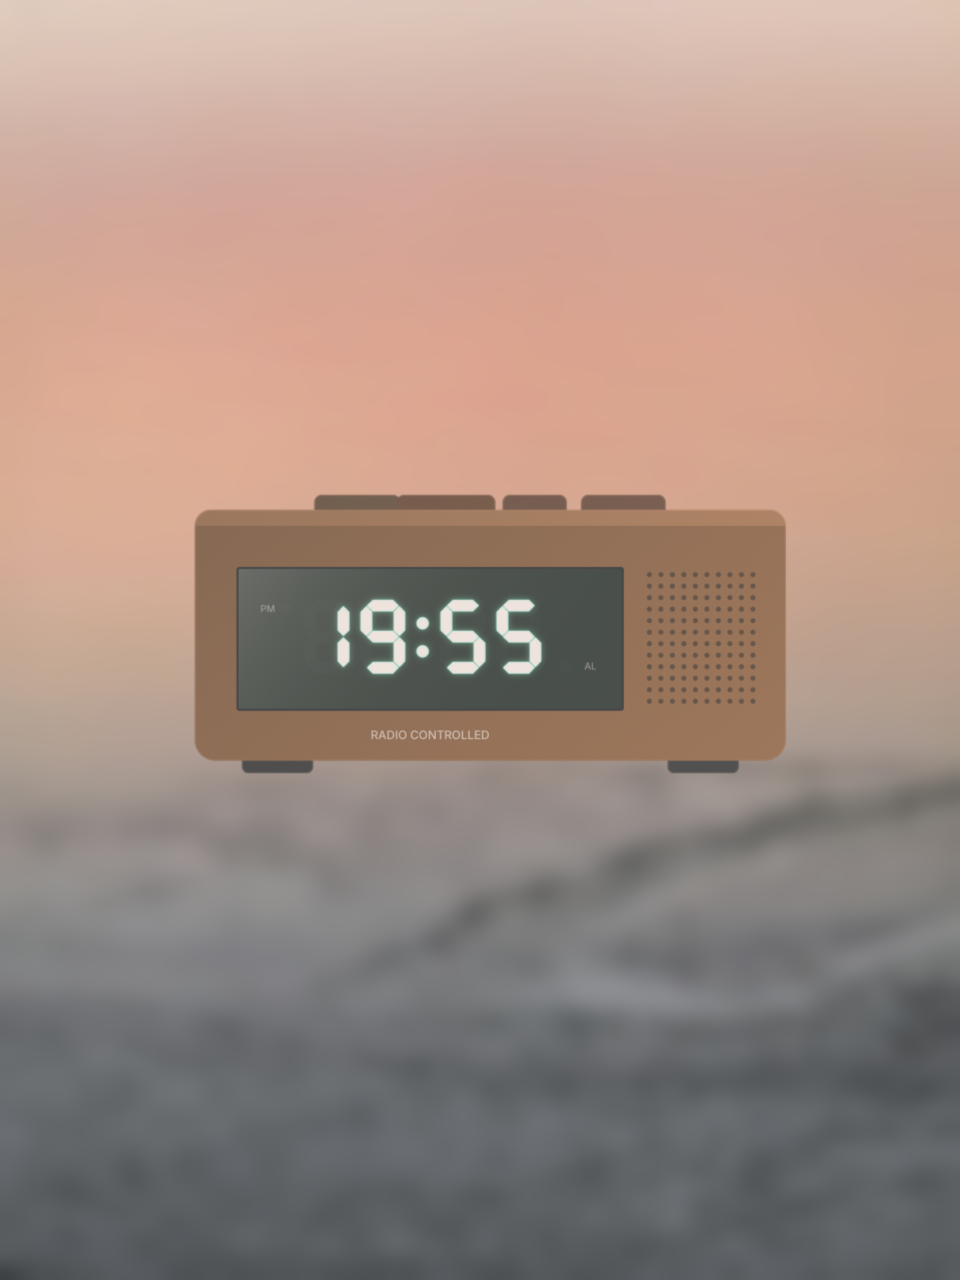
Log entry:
19 h 55 min
